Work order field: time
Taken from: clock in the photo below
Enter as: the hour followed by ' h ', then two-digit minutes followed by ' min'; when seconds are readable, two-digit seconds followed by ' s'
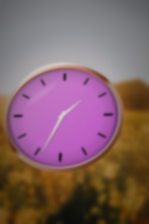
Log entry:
1 h 34 min
